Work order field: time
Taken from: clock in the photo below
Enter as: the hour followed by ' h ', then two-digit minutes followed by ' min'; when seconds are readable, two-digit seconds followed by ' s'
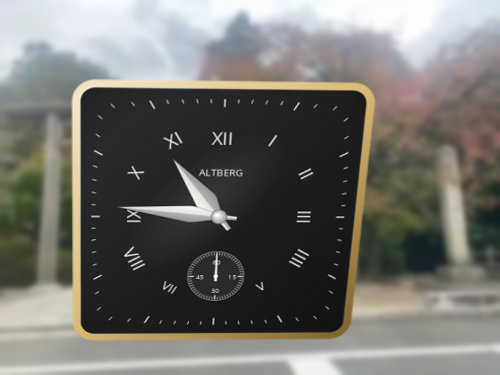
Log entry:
10 h 46 min
